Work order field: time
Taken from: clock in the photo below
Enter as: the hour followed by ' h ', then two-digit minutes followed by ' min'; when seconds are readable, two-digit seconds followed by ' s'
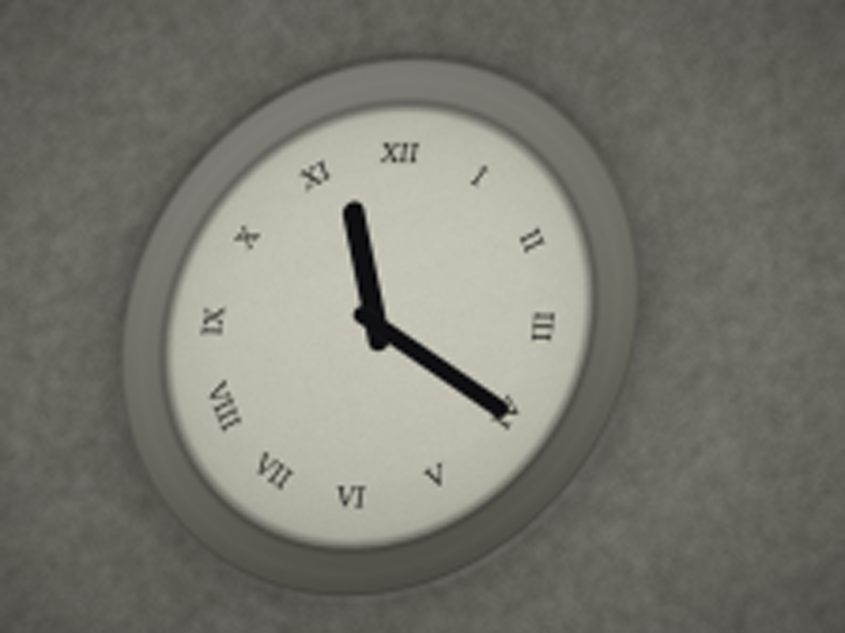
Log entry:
11 h 20 min
